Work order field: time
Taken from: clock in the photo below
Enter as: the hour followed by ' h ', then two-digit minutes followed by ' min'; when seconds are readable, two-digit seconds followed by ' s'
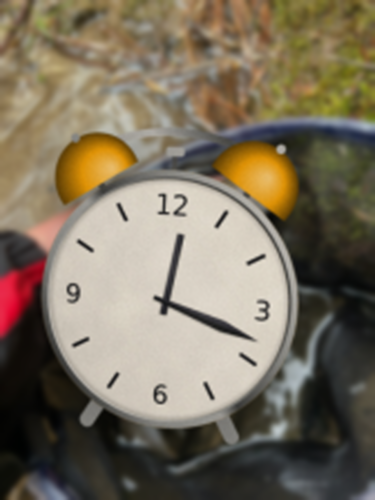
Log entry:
12 h 18 min
